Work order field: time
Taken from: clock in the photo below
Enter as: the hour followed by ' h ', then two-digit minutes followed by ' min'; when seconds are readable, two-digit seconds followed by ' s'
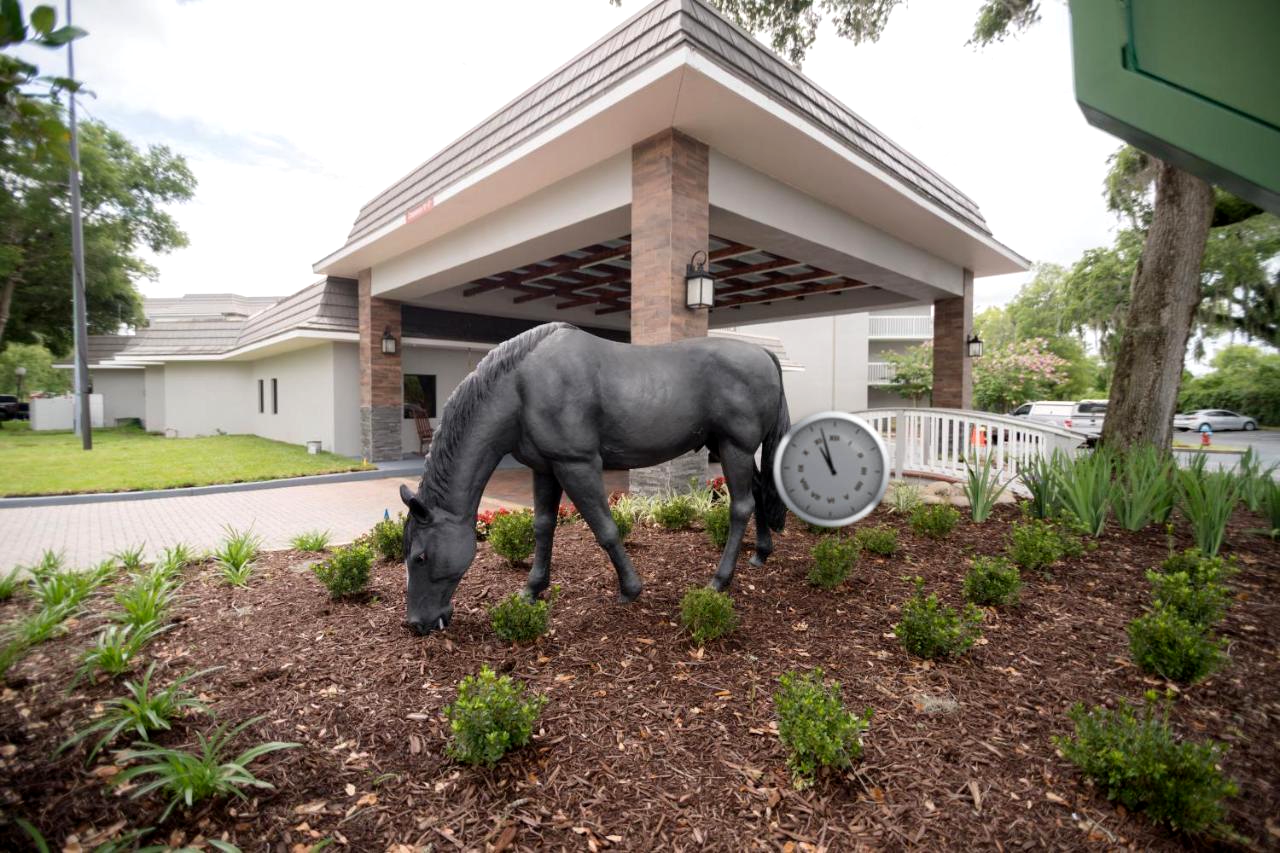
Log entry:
10 h 57 min
